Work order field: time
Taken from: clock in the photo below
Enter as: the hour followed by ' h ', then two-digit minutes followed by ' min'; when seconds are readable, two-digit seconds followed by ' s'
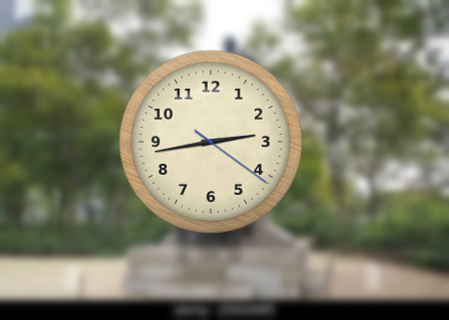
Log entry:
2 h 43 min 21 s
